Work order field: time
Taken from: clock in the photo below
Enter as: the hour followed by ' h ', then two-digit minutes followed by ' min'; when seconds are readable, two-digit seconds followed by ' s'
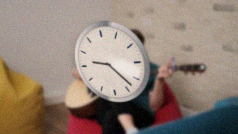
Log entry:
9 h 23 min
